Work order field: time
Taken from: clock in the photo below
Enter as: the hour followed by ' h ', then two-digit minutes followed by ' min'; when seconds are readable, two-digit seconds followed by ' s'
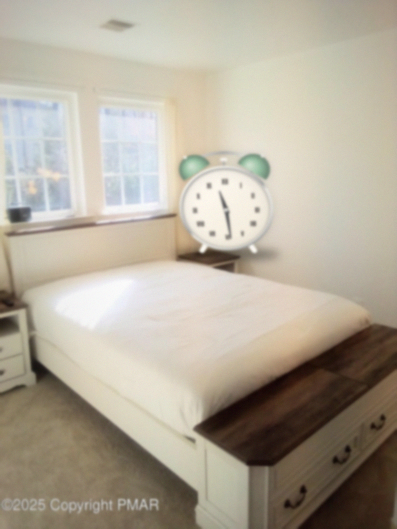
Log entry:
11 h 29 min
